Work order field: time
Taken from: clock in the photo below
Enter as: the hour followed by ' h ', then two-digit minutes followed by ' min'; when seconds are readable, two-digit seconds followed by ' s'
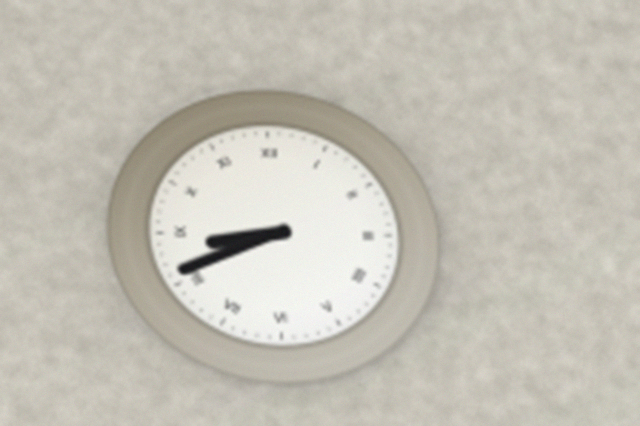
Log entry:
8 h 41 min
